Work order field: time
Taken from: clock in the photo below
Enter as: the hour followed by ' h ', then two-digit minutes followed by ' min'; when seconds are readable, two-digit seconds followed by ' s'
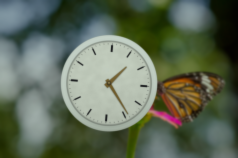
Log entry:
1 h 24 min
